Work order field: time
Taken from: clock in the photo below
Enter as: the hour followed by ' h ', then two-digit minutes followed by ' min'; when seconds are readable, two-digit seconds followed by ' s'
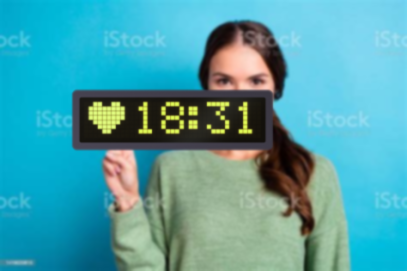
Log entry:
18 h 31 min
